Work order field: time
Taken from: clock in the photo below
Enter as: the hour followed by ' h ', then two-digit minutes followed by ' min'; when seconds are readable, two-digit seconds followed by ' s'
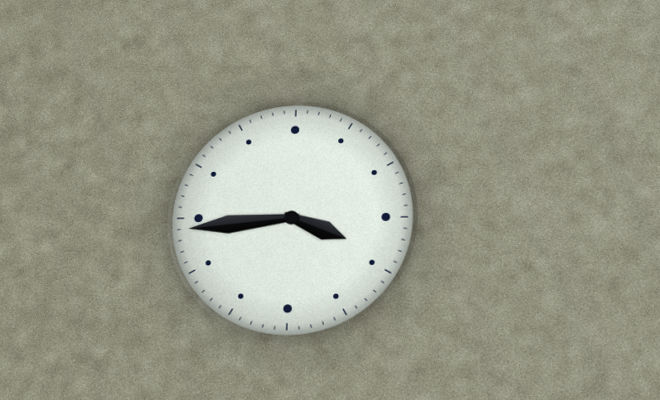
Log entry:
3 h 44 min
